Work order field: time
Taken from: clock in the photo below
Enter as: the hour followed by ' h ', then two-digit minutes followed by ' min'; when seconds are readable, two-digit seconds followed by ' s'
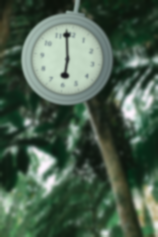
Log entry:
5 h 58 min
